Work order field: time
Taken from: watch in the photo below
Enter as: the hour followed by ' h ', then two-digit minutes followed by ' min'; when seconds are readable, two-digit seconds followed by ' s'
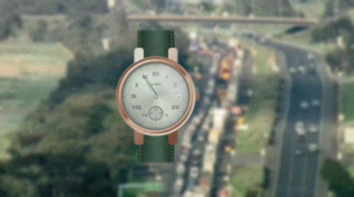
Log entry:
10 h 55 min
